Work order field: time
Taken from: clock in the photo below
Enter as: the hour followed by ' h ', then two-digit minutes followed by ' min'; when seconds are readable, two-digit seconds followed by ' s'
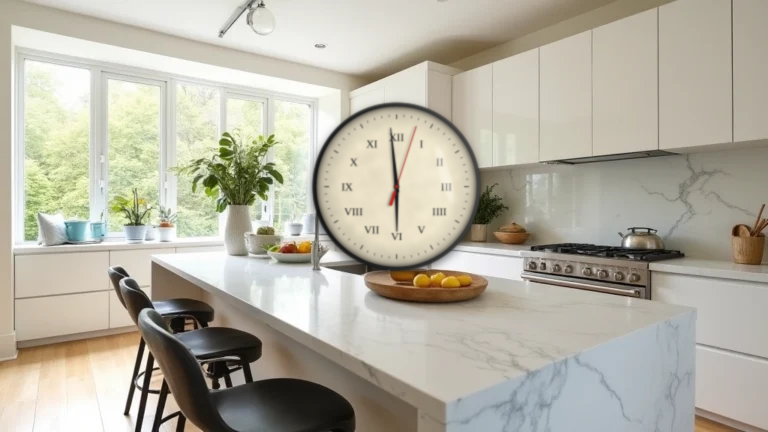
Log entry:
5 h 59 min 03 s
